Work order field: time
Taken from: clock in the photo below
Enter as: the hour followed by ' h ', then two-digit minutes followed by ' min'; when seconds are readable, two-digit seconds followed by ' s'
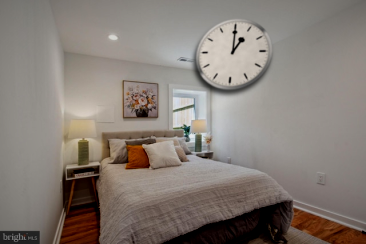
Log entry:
1 h 00 min
